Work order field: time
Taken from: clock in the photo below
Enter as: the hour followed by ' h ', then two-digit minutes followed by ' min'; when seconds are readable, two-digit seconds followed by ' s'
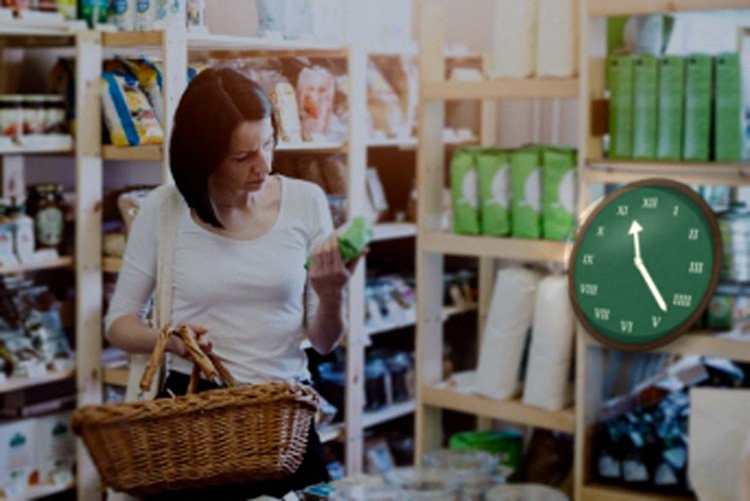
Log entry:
11 h 23 min
